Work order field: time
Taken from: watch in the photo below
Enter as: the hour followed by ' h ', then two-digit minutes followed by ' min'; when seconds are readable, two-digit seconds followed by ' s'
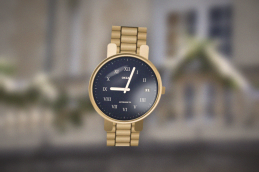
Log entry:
9 h 03 min
